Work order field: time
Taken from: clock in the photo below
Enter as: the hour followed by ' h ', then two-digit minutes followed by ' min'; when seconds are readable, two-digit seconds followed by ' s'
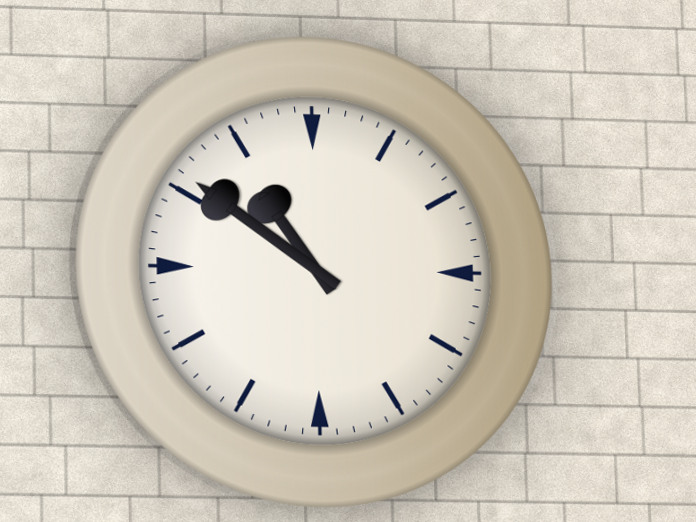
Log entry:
10 h 51 min
